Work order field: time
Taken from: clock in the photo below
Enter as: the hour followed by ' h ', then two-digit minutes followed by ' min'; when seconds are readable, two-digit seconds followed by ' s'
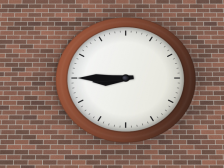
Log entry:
8 h 45 min
